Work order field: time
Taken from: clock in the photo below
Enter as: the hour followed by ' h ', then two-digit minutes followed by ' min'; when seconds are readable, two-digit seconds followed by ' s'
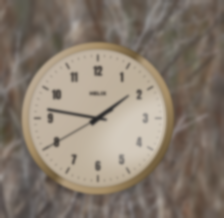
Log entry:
1 h 46 min 40 s
